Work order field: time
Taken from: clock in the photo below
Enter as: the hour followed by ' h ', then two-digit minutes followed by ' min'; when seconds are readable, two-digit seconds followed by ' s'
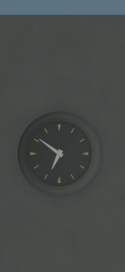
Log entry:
6 h 51 min
